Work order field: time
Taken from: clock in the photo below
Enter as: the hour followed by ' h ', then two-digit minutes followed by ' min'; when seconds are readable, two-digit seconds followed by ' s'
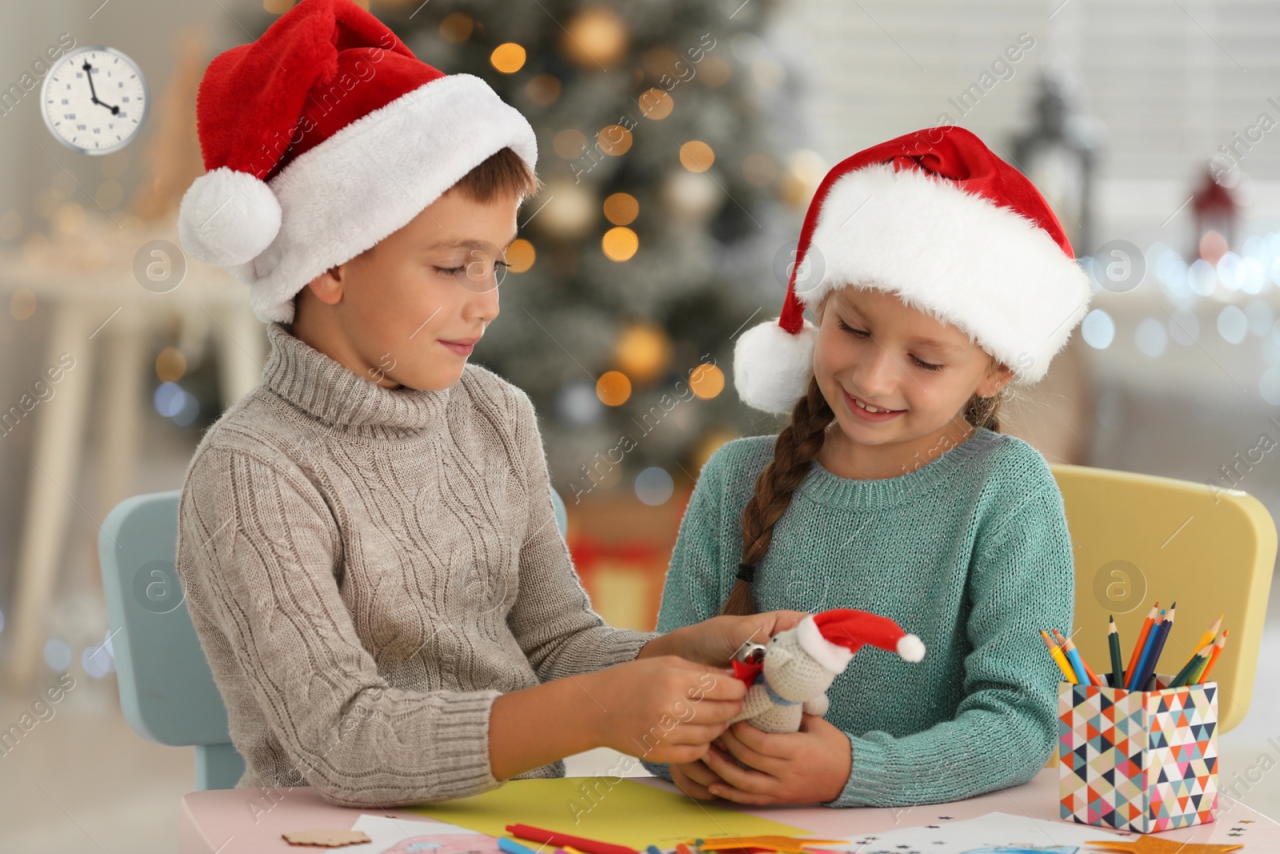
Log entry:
3 h 58 min
